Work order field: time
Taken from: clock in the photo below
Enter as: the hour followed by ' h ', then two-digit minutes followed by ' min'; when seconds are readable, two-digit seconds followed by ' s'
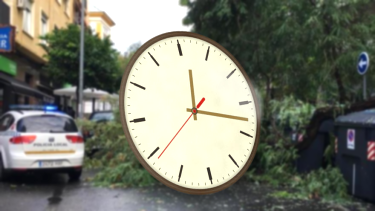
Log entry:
12 h 17 min 39 s
